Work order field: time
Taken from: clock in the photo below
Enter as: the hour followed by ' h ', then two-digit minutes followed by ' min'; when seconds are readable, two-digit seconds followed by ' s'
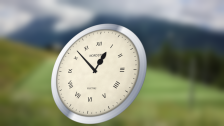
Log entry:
12 h 52 min
